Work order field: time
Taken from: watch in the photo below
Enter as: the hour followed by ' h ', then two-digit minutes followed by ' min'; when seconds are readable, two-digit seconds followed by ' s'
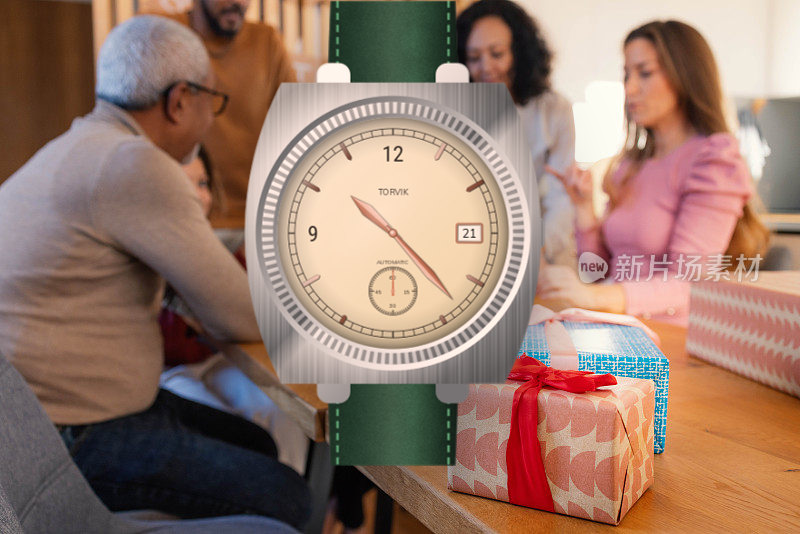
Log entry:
10 h 23 min
